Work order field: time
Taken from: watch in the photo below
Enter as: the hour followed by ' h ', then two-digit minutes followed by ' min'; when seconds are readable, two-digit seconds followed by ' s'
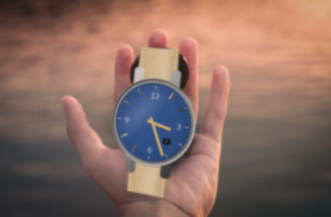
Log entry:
3 h 26 min
